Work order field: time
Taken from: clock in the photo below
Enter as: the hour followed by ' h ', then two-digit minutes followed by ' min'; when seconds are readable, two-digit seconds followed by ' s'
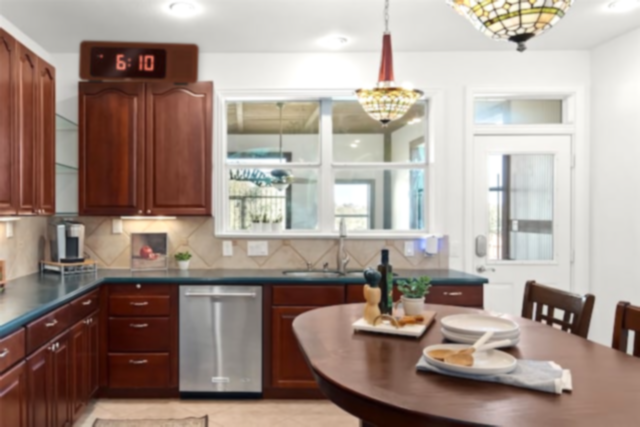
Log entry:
6 h 10 min
